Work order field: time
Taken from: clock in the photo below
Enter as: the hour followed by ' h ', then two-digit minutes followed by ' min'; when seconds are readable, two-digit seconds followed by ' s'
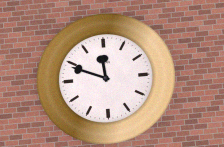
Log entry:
11 h 49 min
